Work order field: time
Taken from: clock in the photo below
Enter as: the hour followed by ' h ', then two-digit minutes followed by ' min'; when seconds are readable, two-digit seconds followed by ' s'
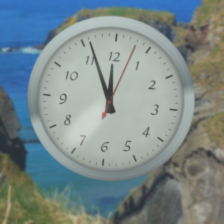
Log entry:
11 h 56 min 03 s
